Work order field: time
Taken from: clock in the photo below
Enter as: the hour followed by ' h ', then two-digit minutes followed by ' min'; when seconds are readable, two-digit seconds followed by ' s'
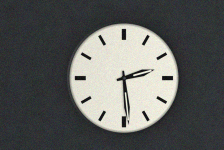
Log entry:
2 h 29 min
